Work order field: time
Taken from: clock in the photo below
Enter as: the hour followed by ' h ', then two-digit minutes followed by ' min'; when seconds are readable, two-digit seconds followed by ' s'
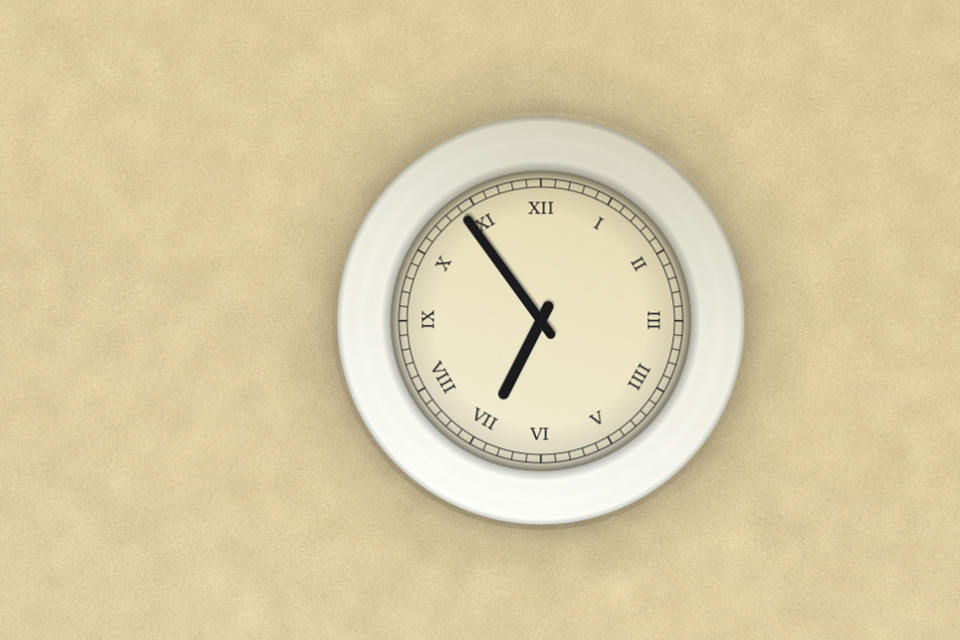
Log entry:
6 h 54 min
